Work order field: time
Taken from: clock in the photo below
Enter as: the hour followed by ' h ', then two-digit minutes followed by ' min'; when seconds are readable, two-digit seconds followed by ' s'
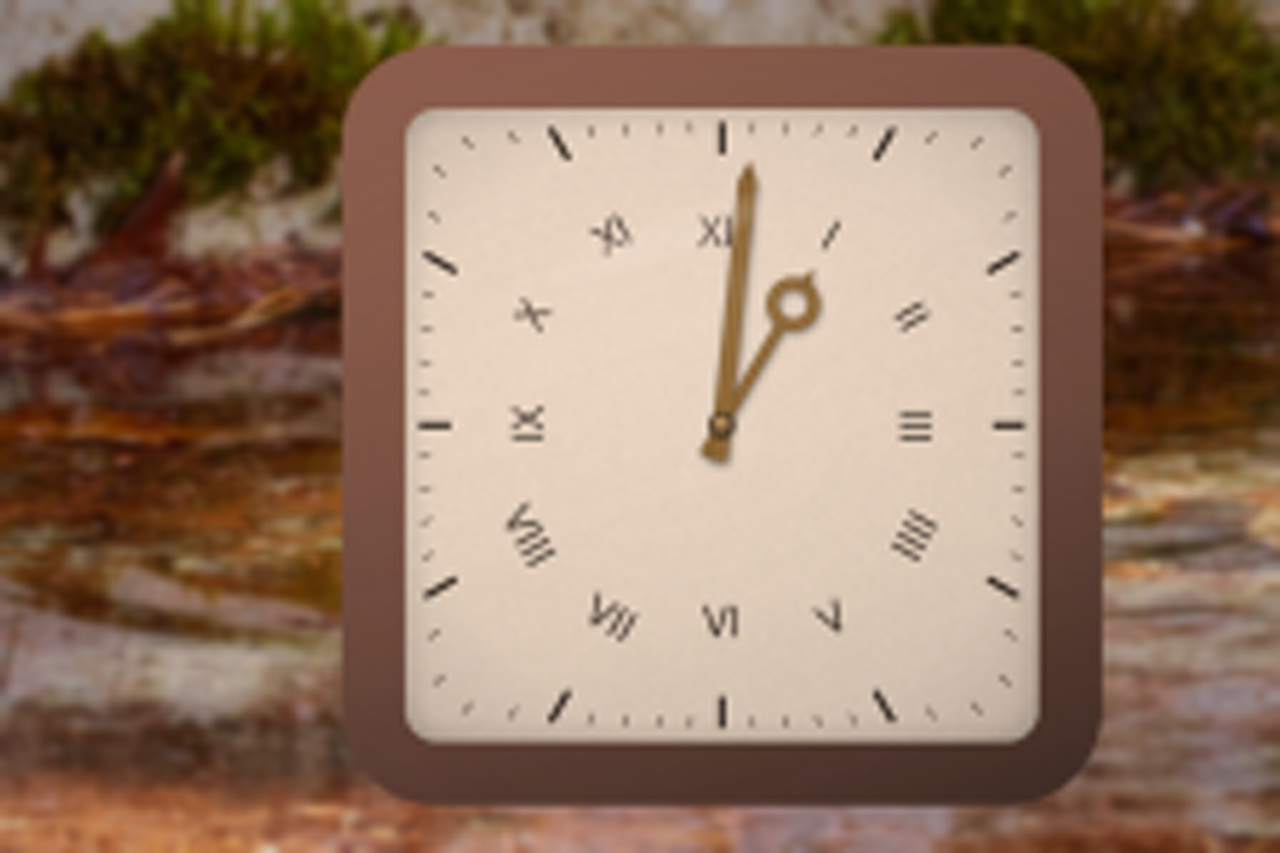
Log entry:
1 h 01 min
